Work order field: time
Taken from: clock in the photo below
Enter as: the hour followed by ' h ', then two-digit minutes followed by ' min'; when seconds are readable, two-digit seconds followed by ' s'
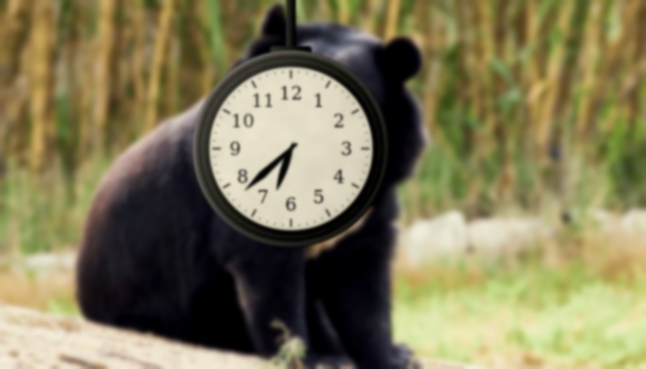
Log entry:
6 h 38 min
